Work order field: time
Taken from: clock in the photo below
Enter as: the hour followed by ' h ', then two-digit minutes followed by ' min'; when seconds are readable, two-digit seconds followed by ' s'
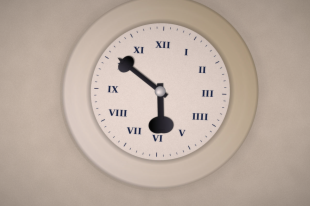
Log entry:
5 h 51 min
